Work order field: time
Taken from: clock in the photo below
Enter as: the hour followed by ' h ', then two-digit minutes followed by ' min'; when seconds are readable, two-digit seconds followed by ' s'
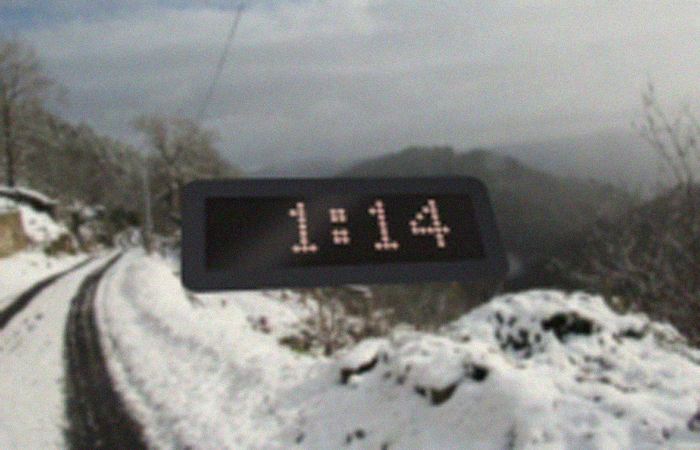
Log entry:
1 h 14 min
